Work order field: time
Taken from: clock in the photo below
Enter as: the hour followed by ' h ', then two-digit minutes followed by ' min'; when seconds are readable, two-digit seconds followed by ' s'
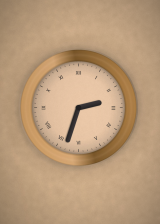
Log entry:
2 h 33 min
